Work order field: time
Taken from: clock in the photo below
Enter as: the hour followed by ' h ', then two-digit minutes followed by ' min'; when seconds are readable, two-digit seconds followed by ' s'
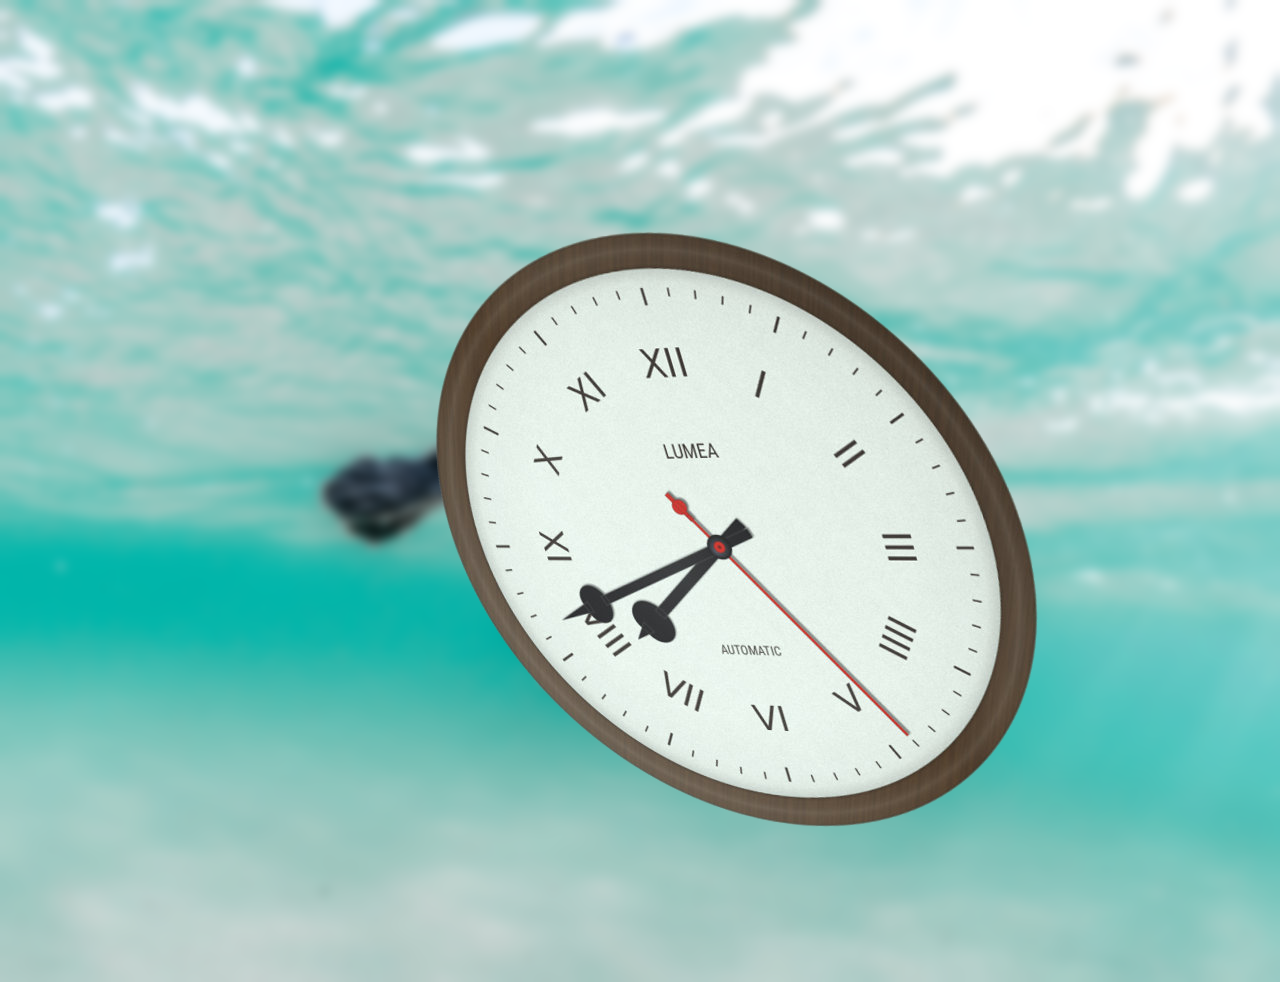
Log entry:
7 h 41 min 24 s
